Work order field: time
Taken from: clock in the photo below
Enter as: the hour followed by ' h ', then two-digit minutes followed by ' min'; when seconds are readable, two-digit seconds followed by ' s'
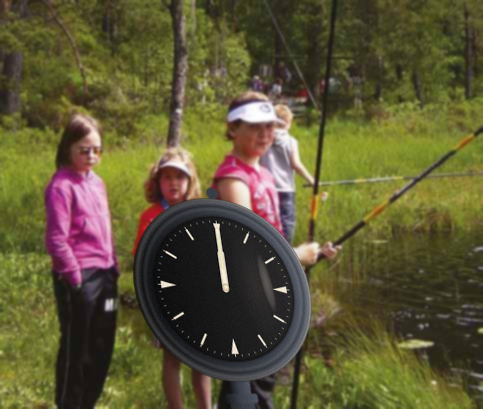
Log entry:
12 h 00 min
